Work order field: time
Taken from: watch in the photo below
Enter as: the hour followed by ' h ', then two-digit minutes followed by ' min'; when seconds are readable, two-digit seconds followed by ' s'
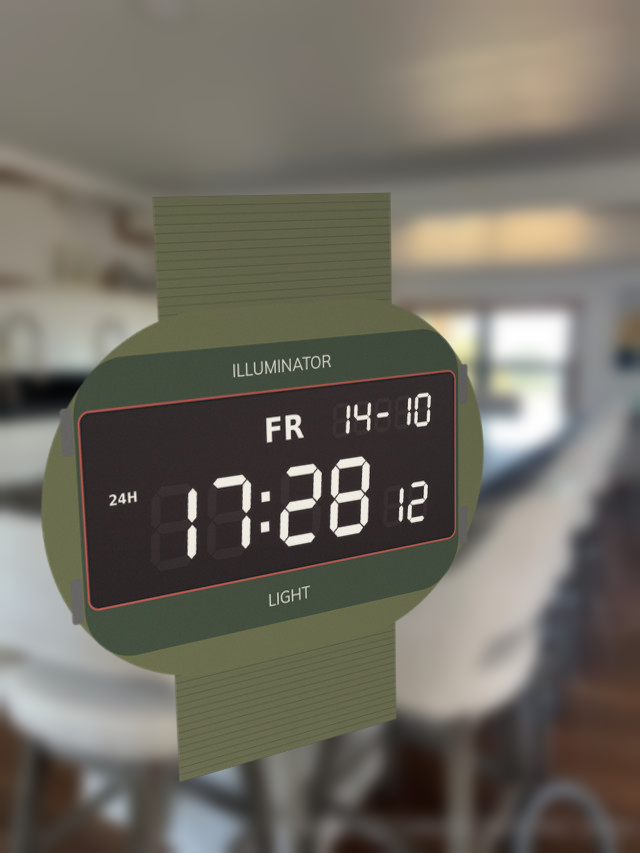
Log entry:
17 h 28 min 12 s
